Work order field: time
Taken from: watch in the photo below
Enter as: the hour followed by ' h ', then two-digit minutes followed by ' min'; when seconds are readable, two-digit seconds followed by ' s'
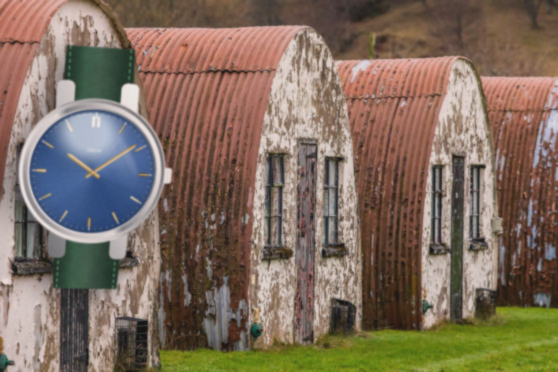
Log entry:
10 h 09 min
